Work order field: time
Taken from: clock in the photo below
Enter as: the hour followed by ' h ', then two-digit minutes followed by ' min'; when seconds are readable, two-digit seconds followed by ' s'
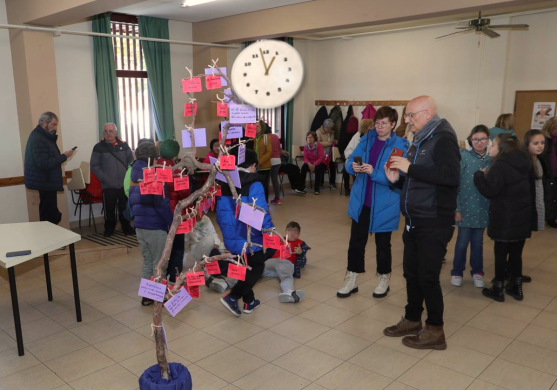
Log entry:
12 h 58 min
